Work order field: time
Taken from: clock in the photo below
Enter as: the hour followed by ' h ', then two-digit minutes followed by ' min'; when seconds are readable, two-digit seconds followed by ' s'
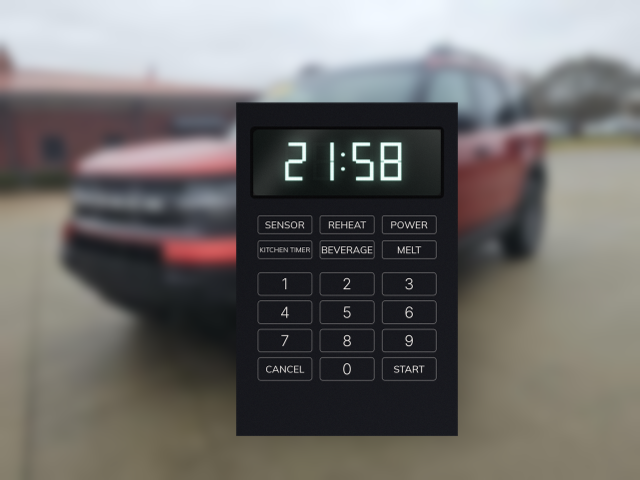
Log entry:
21 h 58 min
